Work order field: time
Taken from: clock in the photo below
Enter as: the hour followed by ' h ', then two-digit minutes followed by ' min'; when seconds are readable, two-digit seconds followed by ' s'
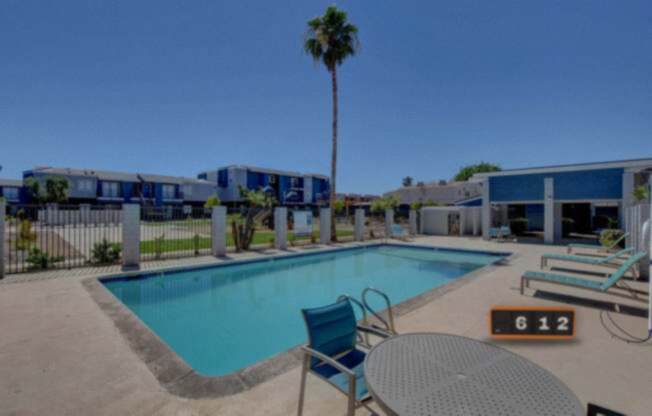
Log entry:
6 h 12 min
